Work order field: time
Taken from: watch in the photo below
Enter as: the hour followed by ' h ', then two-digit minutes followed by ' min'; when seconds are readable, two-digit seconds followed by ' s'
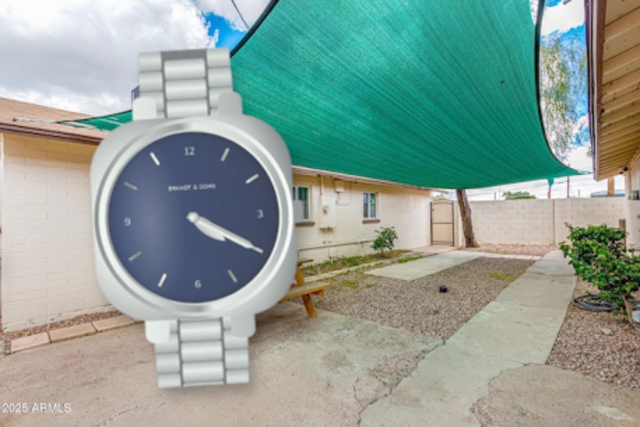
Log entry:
4 h 20 min
